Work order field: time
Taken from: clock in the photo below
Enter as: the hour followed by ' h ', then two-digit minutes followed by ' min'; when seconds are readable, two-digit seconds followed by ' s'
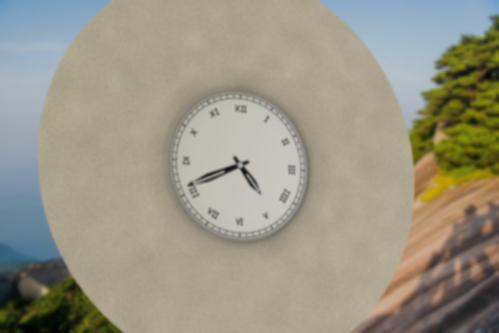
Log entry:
4 h 41 min
